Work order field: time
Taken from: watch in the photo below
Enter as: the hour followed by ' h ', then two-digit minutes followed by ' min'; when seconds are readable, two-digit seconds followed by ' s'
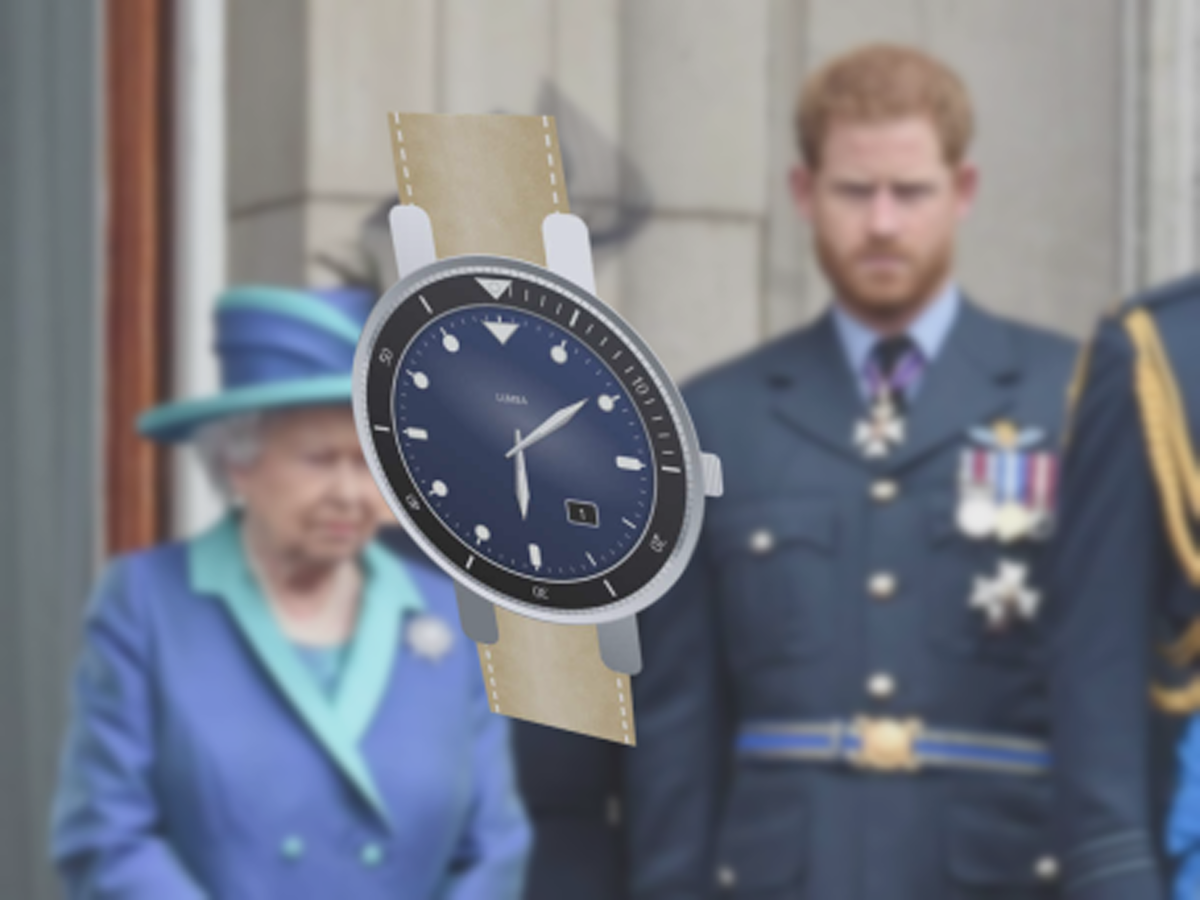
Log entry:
6 h 09 min
